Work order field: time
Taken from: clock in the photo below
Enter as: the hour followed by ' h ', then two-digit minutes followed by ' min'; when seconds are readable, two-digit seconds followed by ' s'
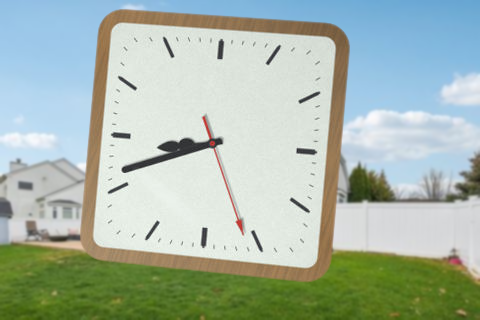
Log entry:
8 h 41 min 26 s
